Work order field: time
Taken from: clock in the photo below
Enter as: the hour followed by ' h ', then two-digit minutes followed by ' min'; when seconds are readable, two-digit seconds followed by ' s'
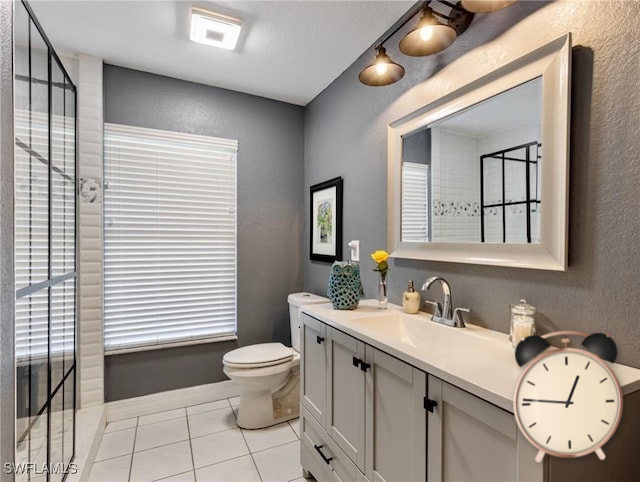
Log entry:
12 h 46 min
